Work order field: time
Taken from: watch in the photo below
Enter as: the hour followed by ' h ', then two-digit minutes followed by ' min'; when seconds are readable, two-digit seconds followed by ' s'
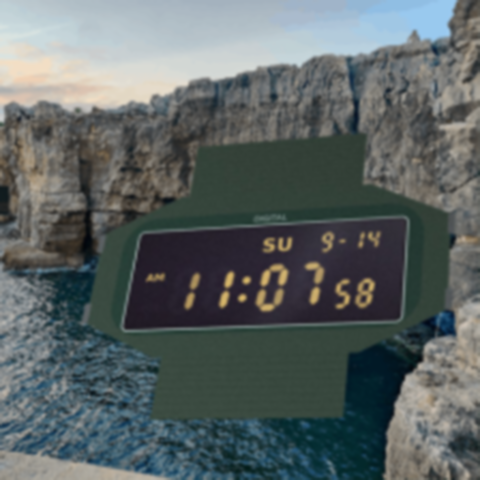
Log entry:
11 h 07 min 58 s
